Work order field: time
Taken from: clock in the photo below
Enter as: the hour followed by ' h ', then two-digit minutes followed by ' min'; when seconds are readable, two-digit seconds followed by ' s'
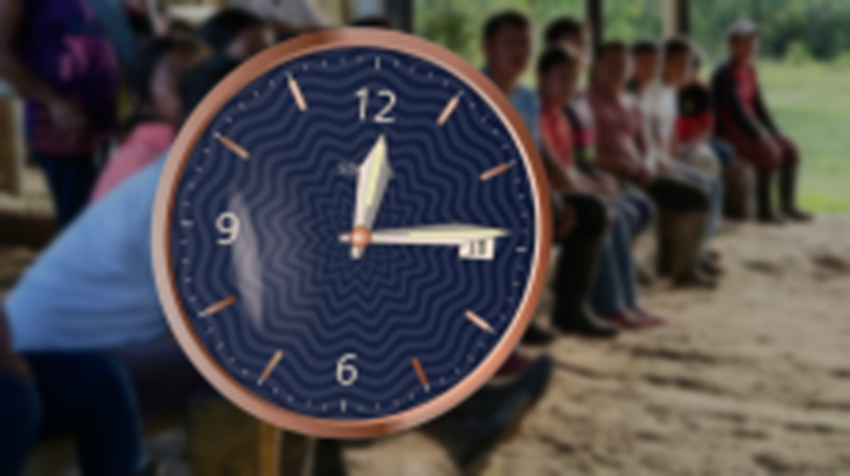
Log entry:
12 h 14 min
